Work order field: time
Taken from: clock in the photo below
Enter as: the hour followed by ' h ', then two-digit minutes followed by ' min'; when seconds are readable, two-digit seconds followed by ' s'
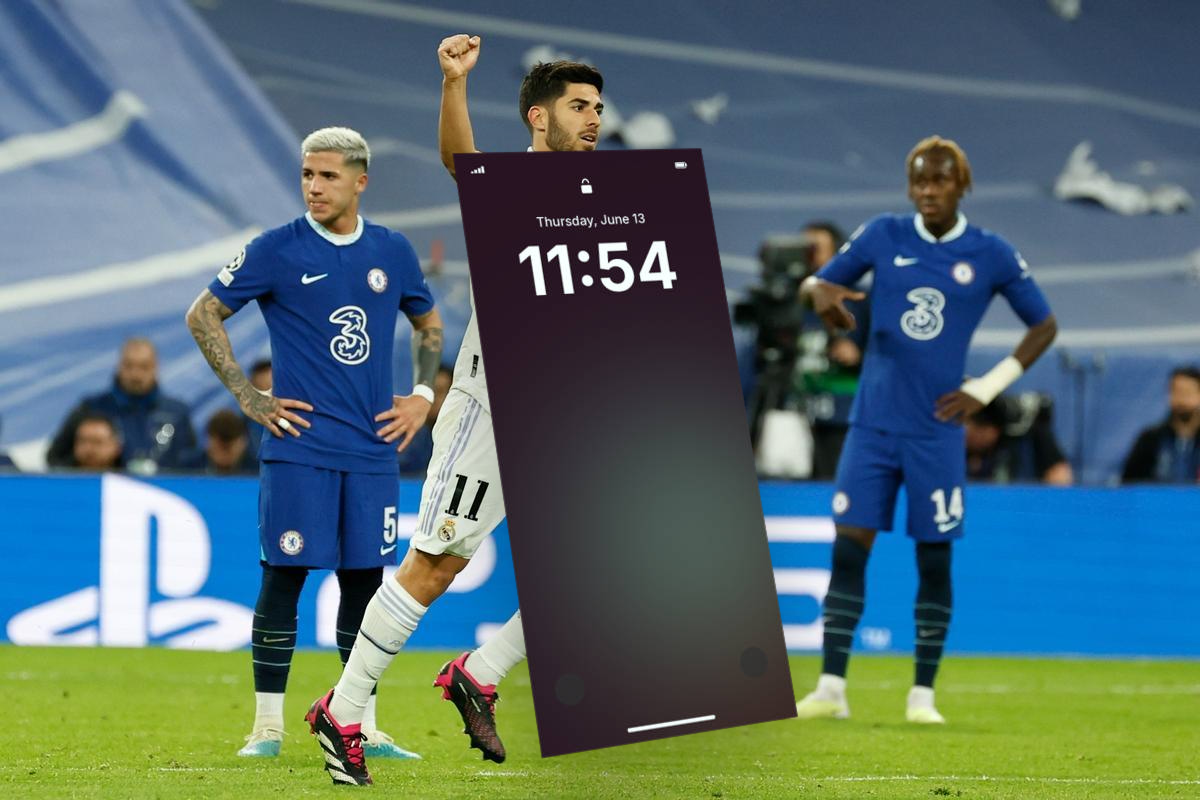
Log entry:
11 h 54 min
